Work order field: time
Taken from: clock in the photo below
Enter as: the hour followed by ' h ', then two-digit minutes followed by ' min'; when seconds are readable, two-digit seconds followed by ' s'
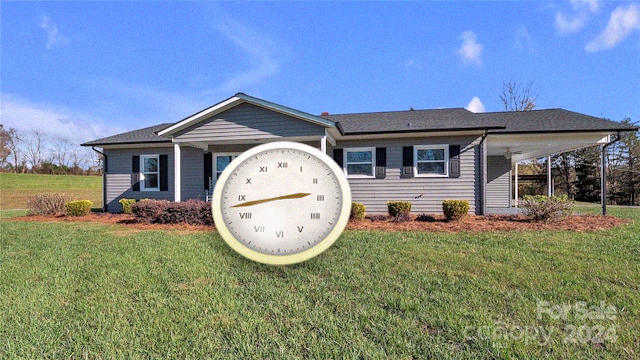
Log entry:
2 h 43 min
